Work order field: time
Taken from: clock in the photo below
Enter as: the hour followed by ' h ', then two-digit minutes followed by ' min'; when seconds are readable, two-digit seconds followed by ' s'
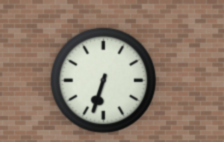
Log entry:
6 h 33 min
